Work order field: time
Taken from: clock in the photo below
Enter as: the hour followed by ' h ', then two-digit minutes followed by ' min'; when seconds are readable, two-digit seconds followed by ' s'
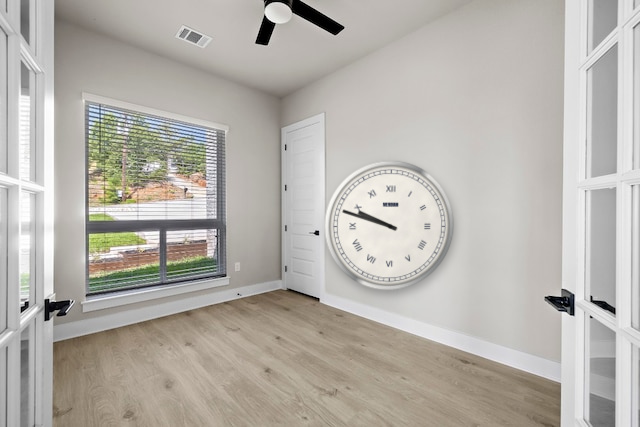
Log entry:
9 h 48 min
